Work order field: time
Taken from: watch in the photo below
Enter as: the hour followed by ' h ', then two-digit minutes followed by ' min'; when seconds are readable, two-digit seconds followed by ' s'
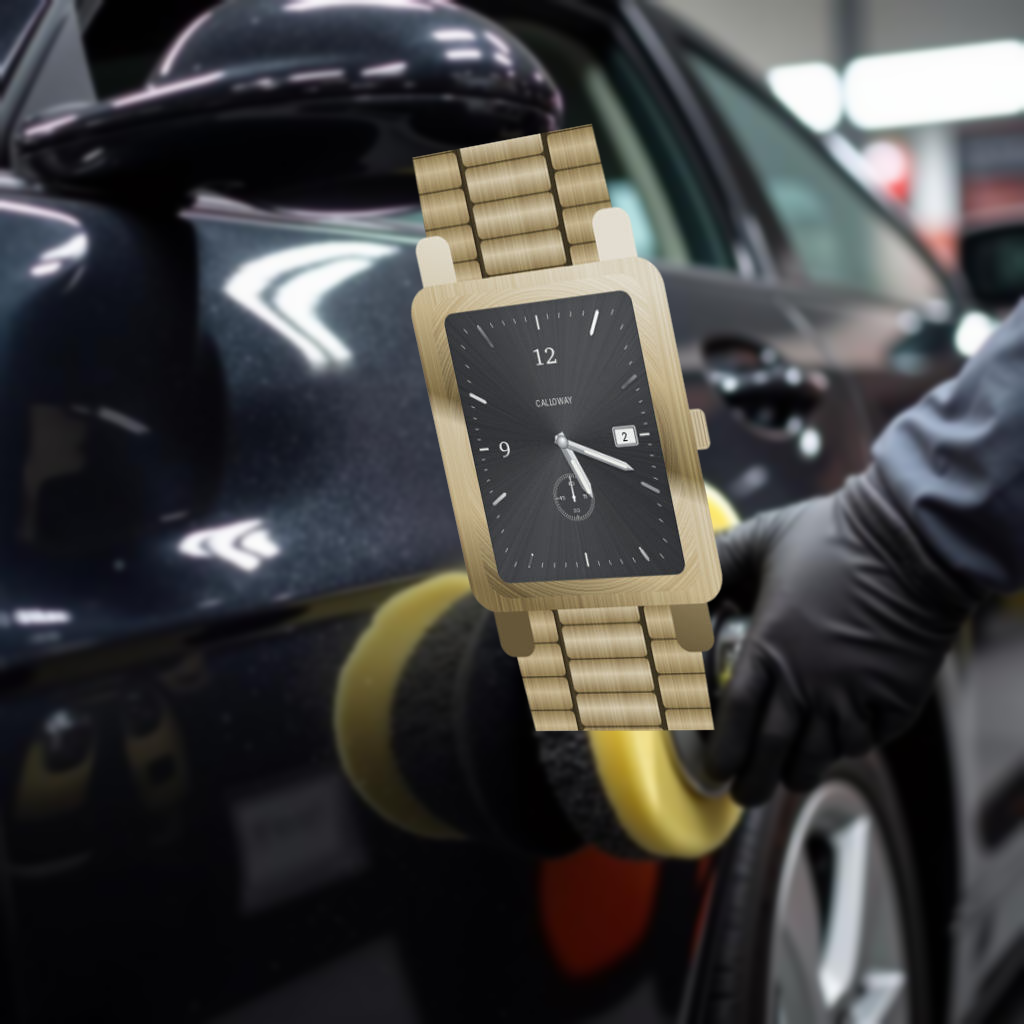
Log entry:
5 h 19 min
